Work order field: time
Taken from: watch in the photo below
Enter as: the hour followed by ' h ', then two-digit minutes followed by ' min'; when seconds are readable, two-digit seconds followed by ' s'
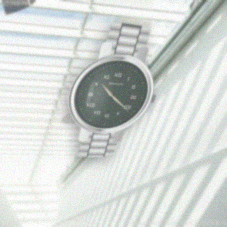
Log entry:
10 h 21 min
